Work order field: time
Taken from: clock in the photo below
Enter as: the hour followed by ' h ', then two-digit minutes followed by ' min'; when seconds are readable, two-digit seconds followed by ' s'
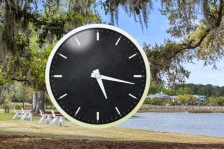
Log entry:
5 h 17 min
